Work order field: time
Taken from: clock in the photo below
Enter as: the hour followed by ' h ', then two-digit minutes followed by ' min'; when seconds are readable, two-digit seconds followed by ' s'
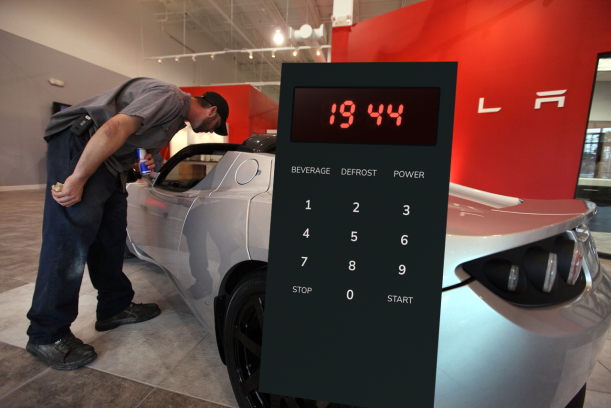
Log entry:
19 h 44 min
